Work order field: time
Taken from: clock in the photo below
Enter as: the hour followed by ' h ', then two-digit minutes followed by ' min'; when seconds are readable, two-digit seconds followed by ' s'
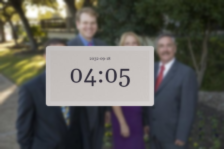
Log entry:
4 h 05 min
